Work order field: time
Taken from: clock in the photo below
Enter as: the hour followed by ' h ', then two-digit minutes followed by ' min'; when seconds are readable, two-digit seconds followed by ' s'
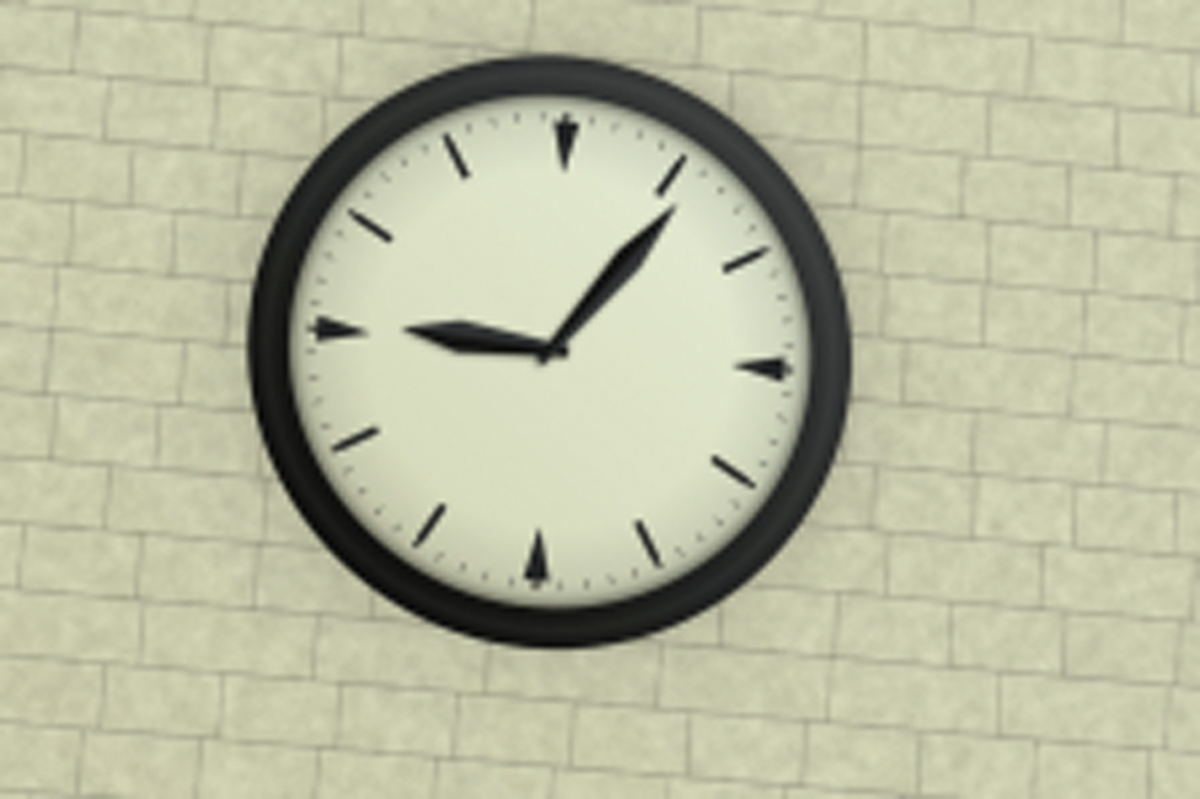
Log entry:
9 h 06 min
